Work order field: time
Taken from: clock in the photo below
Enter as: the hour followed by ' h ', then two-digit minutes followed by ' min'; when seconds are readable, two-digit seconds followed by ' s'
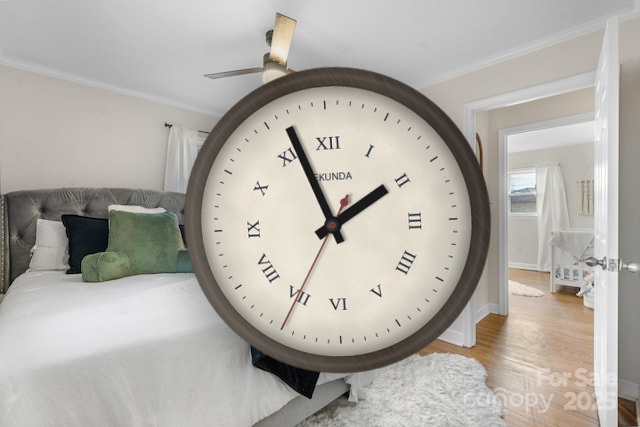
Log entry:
1 h 56 min 35 s
